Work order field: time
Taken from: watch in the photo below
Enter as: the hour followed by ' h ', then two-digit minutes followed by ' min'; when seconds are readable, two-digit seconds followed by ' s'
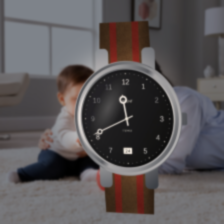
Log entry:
11 h 41 min
